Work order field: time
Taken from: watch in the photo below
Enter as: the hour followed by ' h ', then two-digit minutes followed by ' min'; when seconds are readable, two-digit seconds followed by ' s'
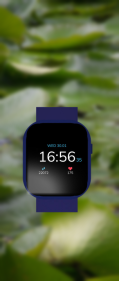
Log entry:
16 h 56 min
